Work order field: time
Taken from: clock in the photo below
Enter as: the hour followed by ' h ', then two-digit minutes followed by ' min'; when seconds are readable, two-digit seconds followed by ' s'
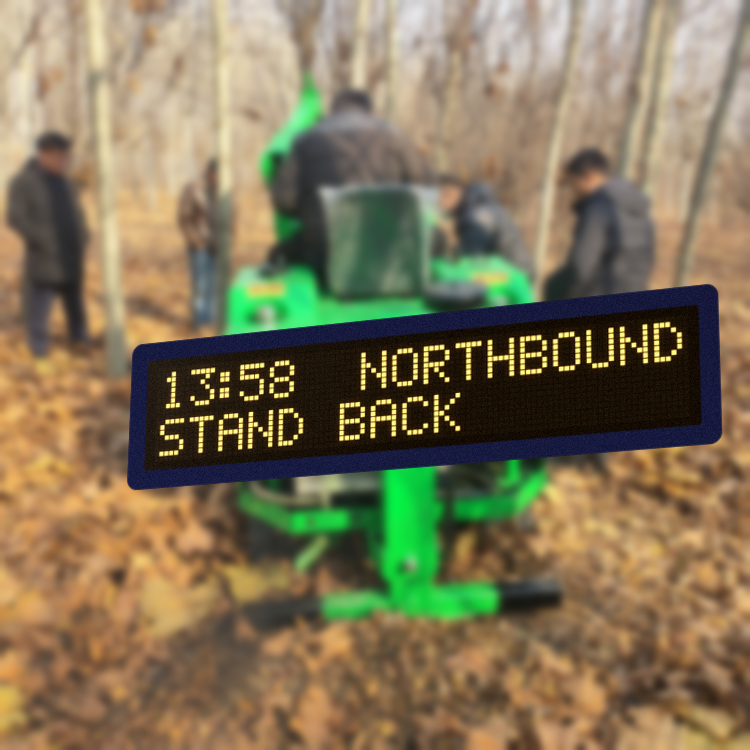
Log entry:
13 h 58 min
